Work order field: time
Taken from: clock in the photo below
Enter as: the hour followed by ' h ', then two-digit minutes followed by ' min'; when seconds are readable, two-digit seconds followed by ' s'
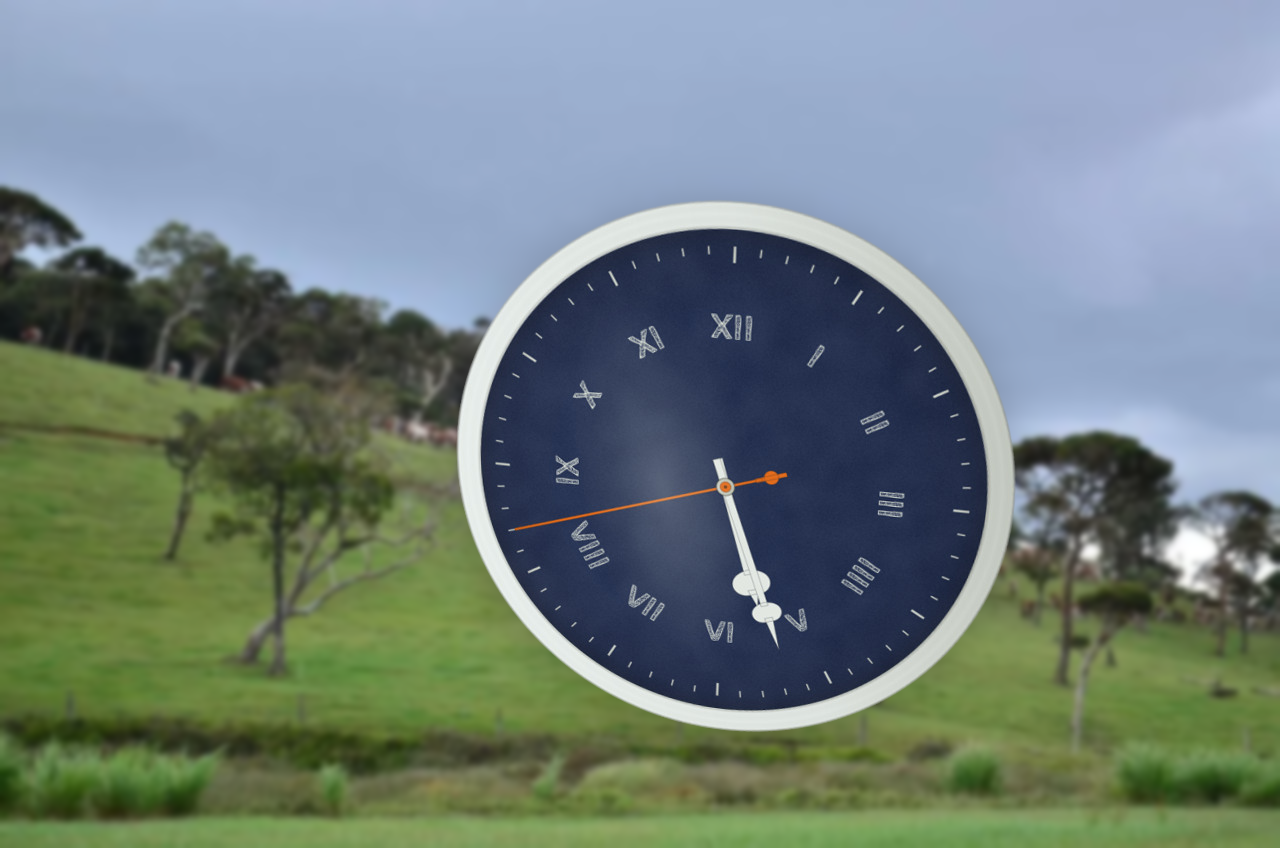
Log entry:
5 h 26 min 42 s
